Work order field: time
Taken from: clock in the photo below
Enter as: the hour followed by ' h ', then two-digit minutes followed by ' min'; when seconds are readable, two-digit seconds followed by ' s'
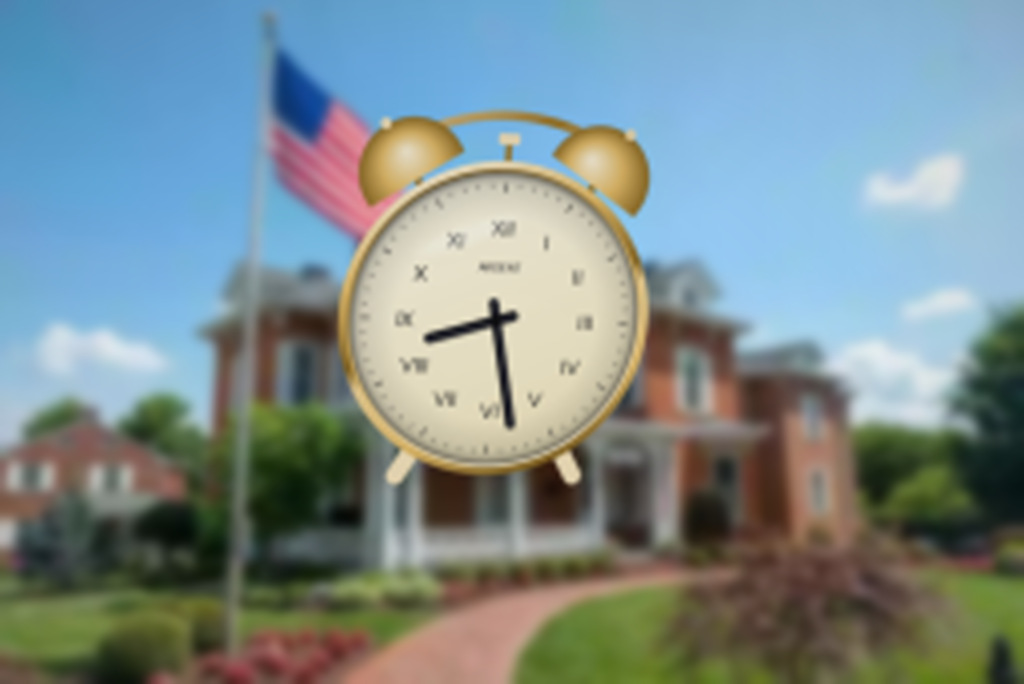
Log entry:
8 h 28 min
